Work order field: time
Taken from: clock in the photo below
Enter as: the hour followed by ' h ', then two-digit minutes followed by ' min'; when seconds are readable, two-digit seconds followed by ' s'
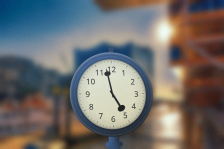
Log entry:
4 h 58 min
